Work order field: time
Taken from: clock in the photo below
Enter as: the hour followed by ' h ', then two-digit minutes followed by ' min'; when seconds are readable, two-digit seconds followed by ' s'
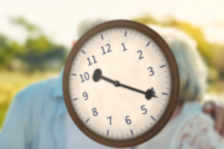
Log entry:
10 h 21 min
